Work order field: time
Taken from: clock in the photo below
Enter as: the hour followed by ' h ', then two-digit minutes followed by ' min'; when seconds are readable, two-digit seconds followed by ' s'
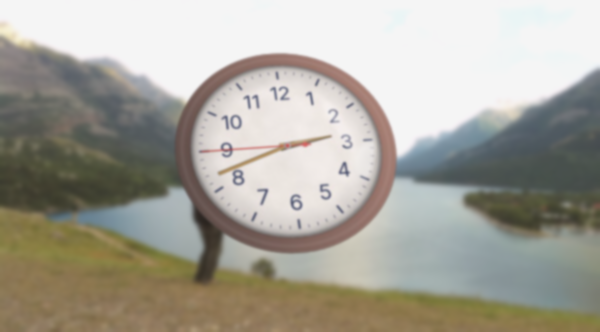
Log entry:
2 h 41 min 45 s
